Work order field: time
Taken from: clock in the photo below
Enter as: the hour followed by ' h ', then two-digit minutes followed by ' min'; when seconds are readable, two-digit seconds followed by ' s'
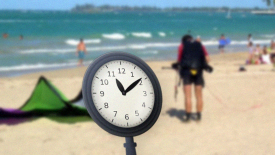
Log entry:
11 h 09 min
